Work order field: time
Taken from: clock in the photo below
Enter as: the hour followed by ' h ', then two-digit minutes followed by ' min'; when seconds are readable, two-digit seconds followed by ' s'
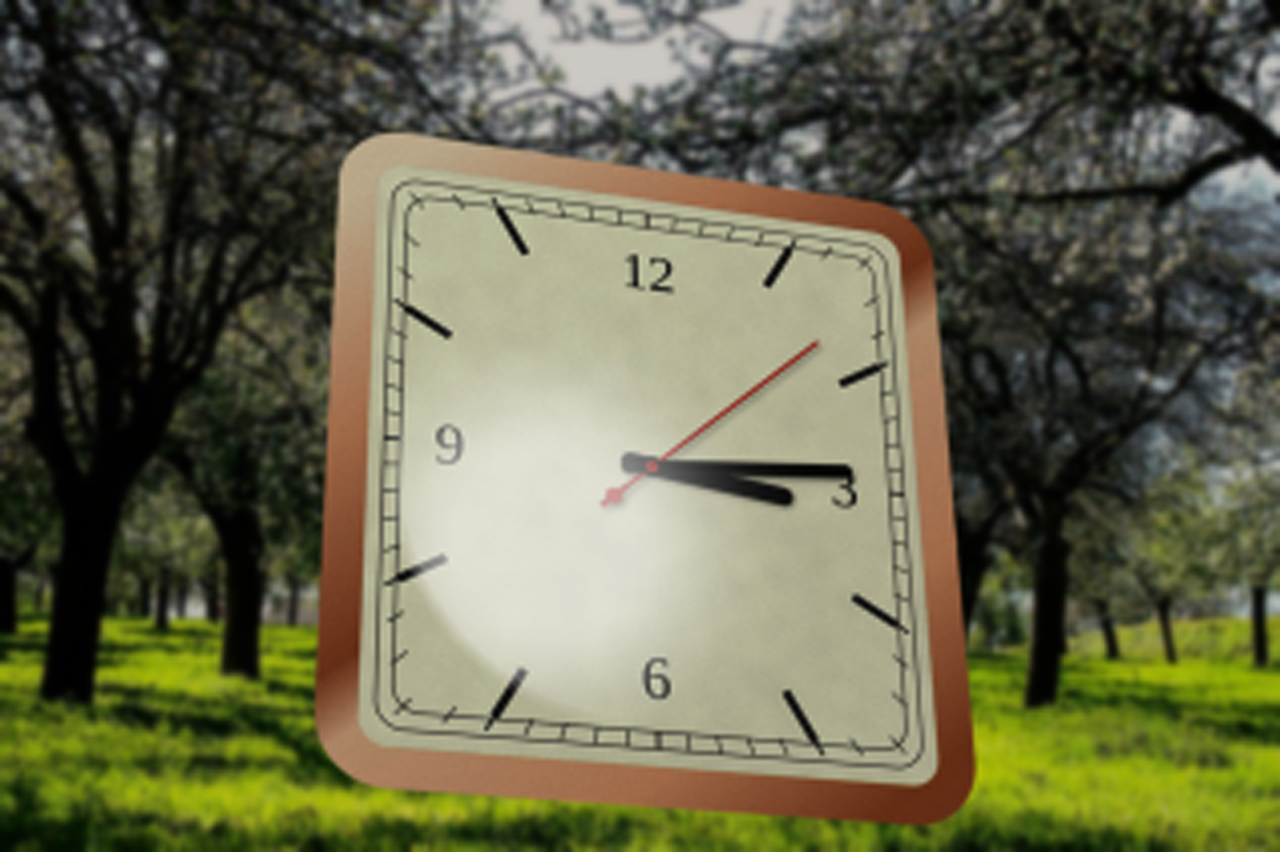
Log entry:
3 h 14 min 08 s
